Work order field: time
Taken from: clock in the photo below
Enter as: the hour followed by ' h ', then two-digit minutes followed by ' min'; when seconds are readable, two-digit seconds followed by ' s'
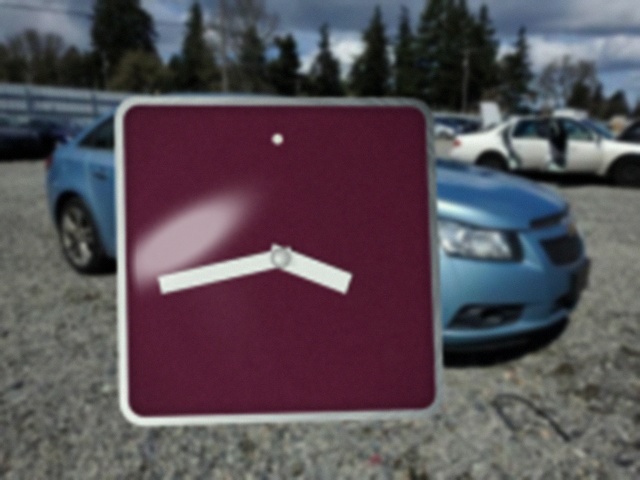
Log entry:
3 h 43 min
